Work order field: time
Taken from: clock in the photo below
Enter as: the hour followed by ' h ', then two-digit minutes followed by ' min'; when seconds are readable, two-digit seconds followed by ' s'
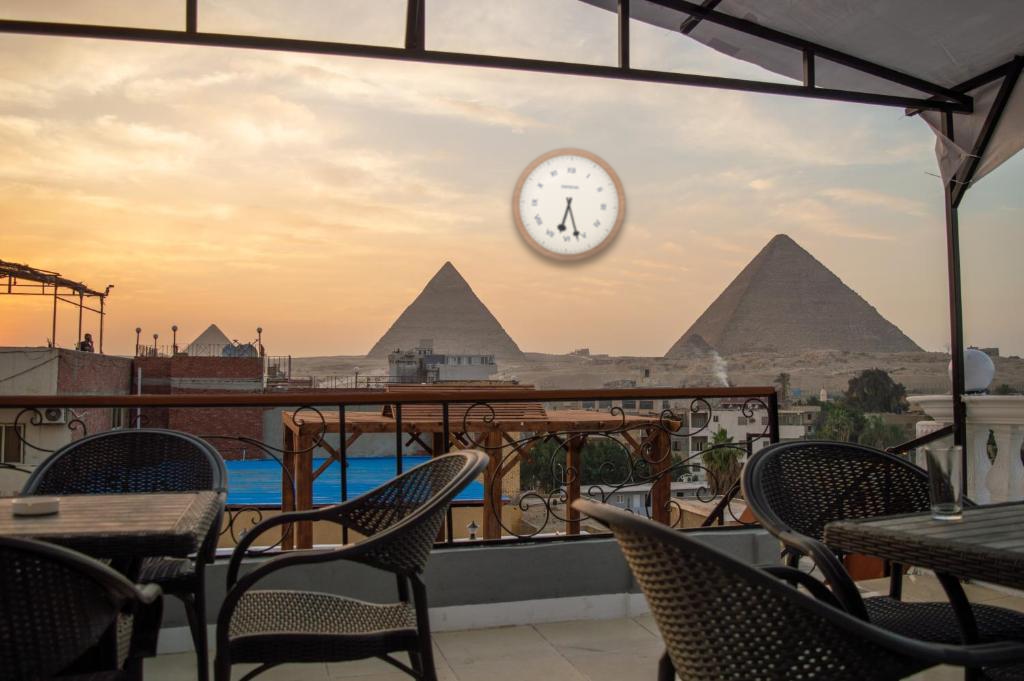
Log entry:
6 h 27 min
